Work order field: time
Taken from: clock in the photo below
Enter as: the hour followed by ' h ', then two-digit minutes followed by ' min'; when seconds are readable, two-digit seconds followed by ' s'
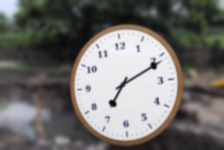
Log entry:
7 h 11 min
